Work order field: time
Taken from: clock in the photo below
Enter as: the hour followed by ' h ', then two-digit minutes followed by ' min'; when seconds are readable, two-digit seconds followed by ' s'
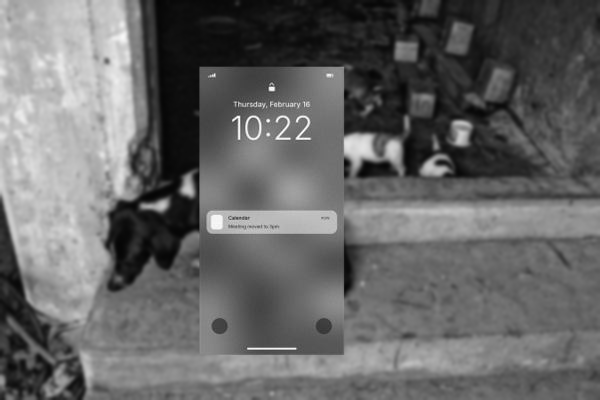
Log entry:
10 h 22 min
